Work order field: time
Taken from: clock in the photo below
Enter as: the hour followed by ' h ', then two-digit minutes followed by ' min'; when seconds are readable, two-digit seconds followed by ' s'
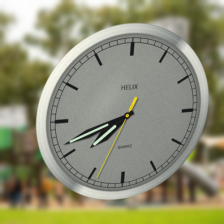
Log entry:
7 h 41 min 34 s
